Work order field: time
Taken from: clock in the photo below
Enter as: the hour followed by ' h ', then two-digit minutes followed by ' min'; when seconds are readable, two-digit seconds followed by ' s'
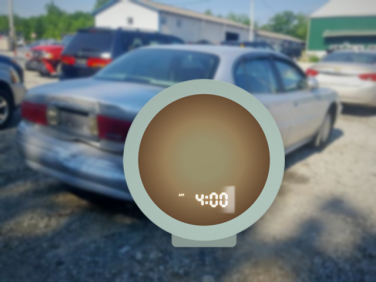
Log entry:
4 h 00 min
